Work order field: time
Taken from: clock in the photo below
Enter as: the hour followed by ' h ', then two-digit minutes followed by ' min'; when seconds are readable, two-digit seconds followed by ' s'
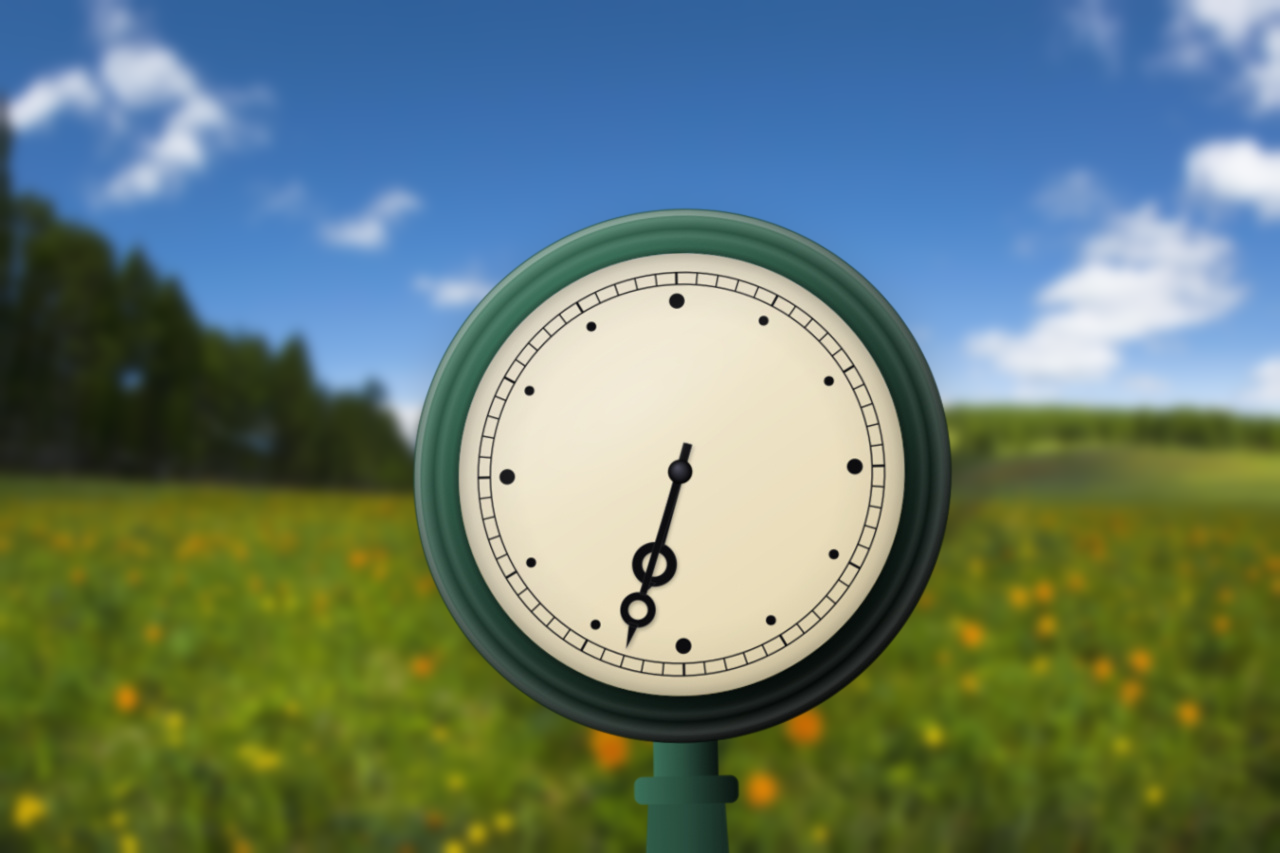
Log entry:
6 h 33 min
